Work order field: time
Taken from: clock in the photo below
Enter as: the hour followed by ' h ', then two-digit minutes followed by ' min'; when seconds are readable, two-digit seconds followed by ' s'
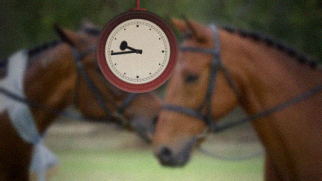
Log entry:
9 h 44 min
